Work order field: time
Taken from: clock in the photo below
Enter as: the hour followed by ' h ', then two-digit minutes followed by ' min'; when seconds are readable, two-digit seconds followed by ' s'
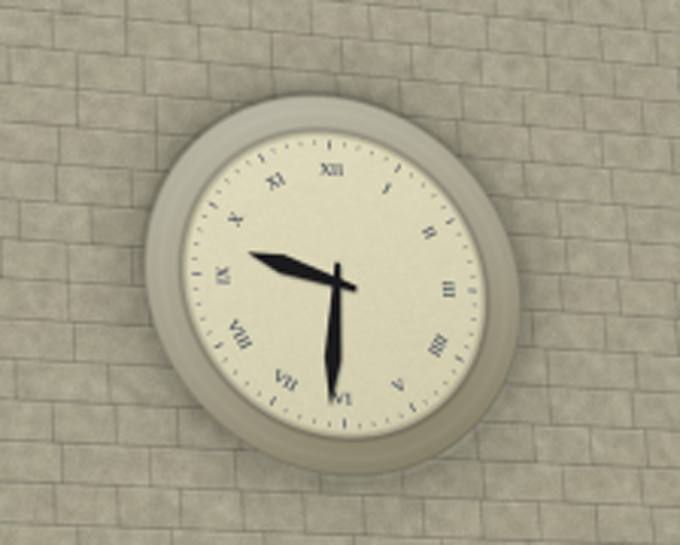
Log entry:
9 h 31 min
